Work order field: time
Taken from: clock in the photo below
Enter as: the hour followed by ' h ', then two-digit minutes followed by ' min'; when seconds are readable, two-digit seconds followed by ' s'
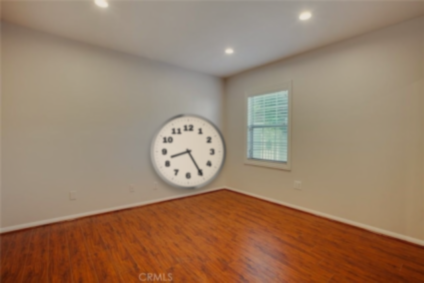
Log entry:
8 h 25 min
